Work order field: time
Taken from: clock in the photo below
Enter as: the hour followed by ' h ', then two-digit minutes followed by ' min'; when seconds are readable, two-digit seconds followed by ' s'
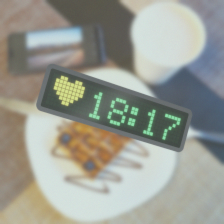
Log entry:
18 h 17 min
